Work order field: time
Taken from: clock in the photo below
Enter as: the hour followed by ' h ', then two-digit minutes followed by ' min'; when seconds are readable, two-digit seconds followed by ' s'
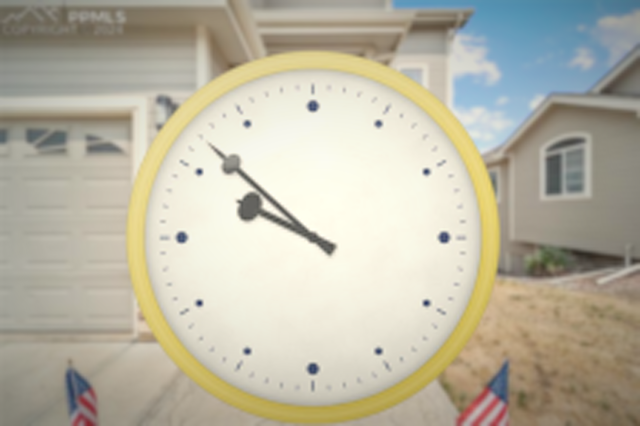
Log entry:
9 h 52 min
